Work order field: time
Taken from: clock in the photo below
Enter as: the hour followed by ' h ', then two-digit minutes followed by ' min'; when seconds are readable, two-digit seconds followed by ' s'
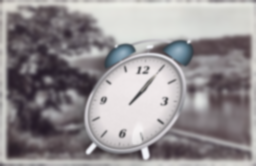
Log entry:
1 h 05 min
